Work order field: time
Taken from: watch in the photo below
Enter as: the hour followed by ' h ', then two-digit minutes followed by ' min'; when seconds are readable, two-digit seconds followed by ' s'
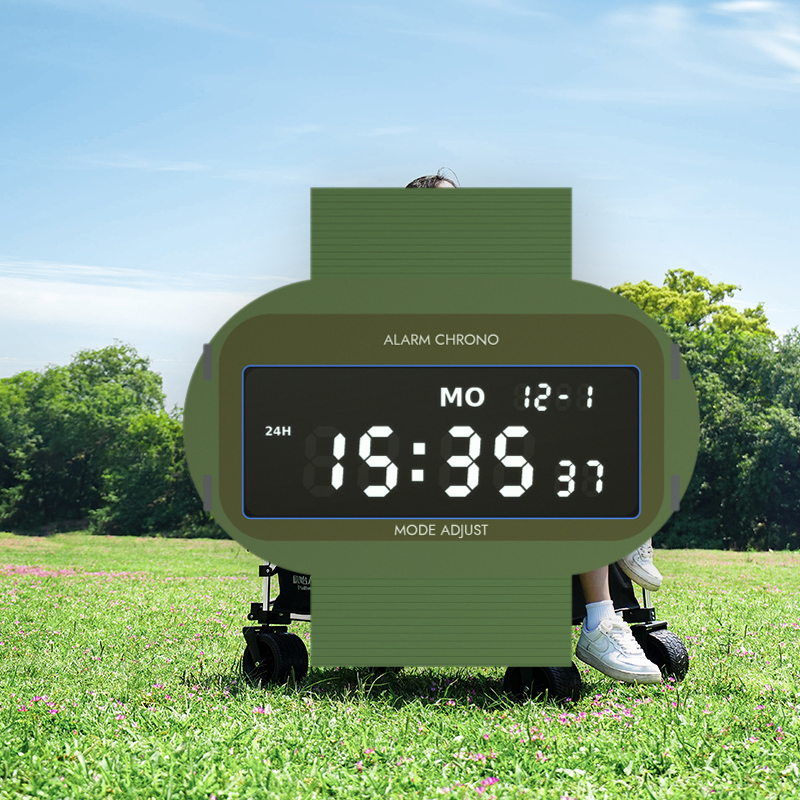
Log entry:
15 h 35 min 37 s
